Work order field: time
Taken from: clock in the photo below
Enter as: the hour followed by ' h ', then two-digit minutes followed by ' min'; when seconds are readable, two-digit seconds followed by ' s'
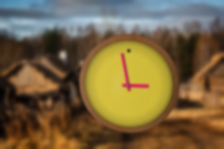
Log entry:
2 h 58 min
